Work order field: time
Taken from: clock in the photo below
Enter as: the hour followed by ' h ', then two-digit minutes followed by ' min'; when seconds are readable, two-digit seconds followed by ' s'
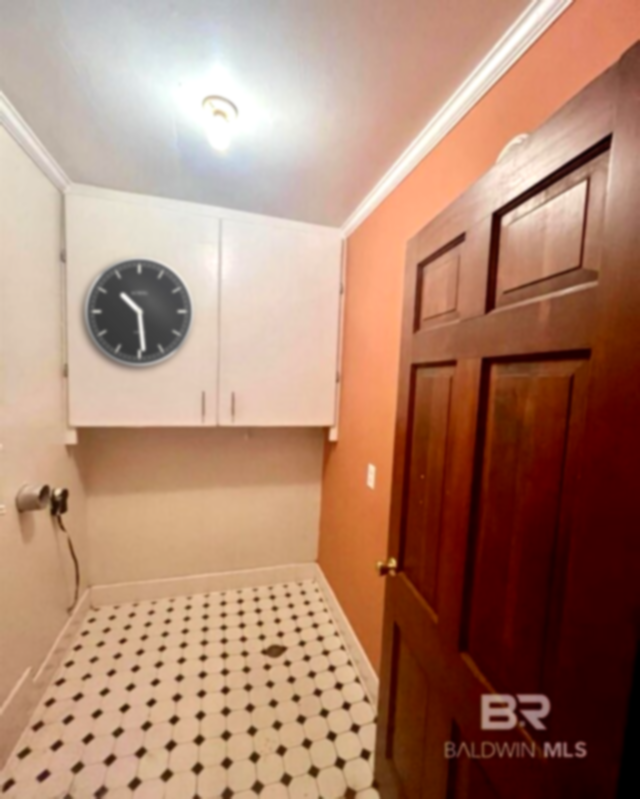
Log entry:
10 h 29 min
